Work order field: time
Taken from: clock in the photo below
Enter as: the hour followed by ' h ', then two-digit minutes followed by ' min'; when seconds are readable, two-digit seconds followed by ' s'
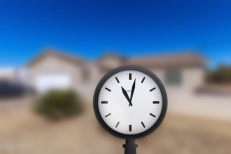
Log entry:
11 h 02 min
